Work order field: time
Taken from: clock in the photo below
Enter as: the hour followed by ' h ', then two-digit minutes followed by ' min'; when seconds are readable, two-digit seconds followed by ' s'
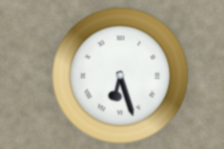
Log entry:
6 h 27 min
